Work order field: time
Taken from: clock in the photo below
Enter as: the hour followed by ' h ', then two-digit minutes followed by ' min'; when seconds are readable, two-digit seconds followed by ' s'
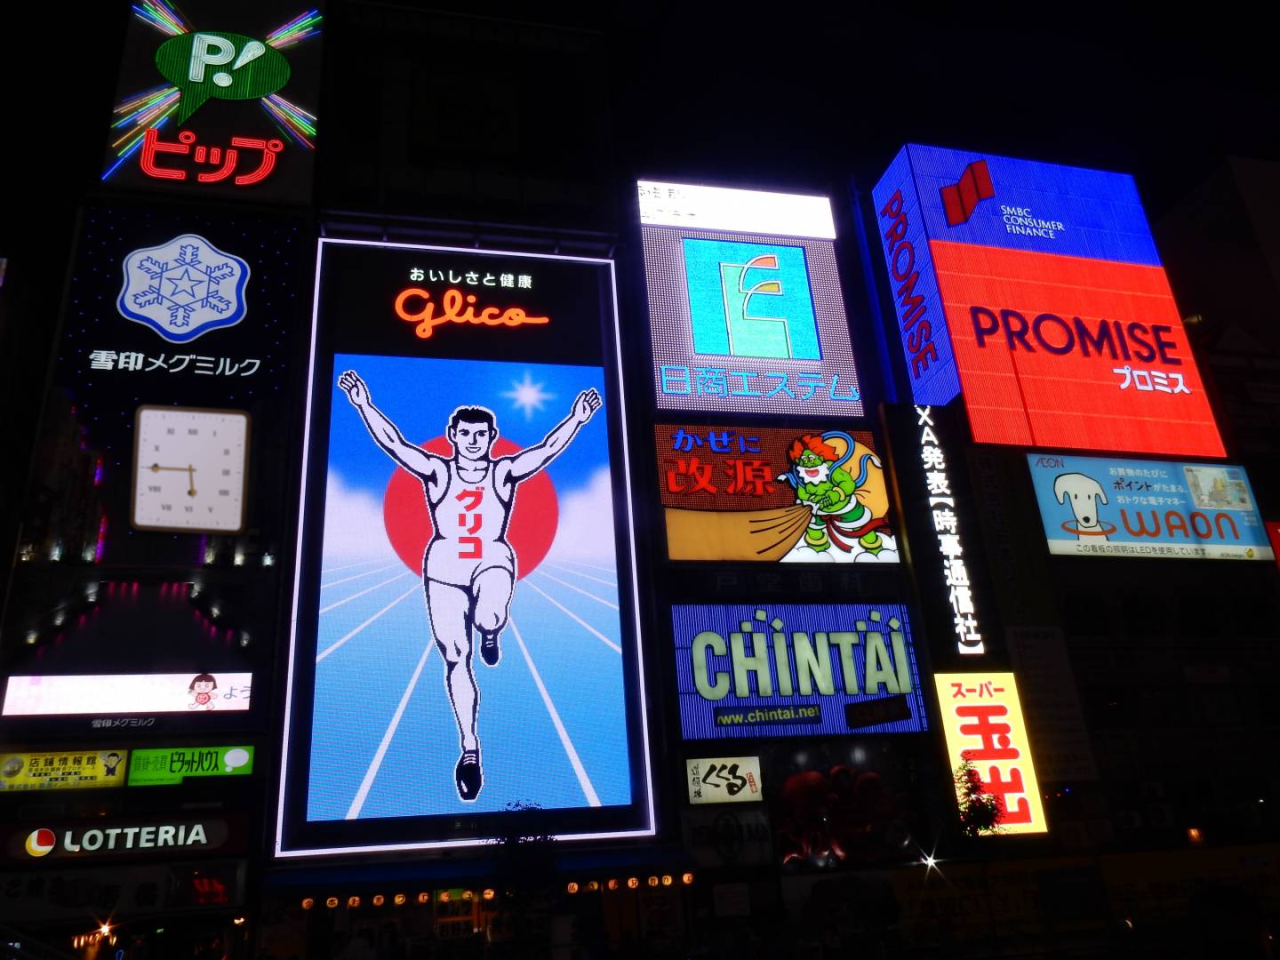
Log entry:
5 h 45 min
